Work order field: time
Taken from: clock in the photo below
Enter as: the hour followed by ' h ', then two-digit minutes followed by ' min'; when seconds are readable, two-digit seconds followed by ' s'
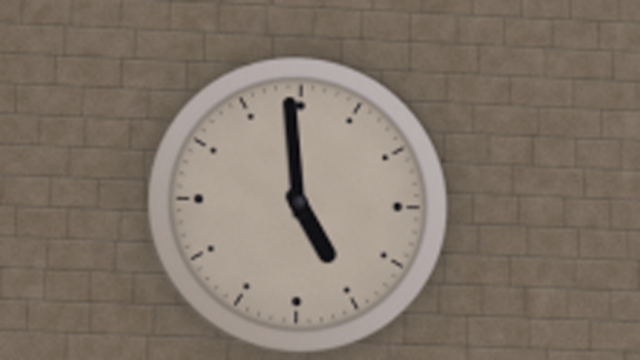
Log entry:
4 h 59 min
